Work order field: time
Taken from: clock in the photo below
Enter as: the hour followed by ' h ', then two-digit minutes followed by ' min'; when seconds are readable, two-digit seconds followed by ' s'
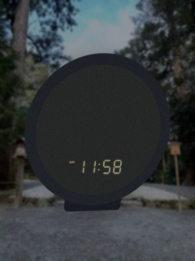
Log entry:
11 h 58 min
